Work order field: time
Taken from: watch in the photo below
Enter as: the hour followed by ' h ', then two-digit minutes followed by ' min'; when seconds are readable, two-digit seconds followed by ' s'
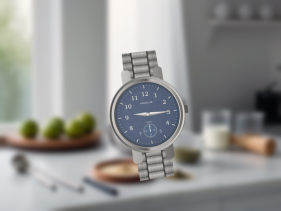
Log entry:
9 h 15 min
